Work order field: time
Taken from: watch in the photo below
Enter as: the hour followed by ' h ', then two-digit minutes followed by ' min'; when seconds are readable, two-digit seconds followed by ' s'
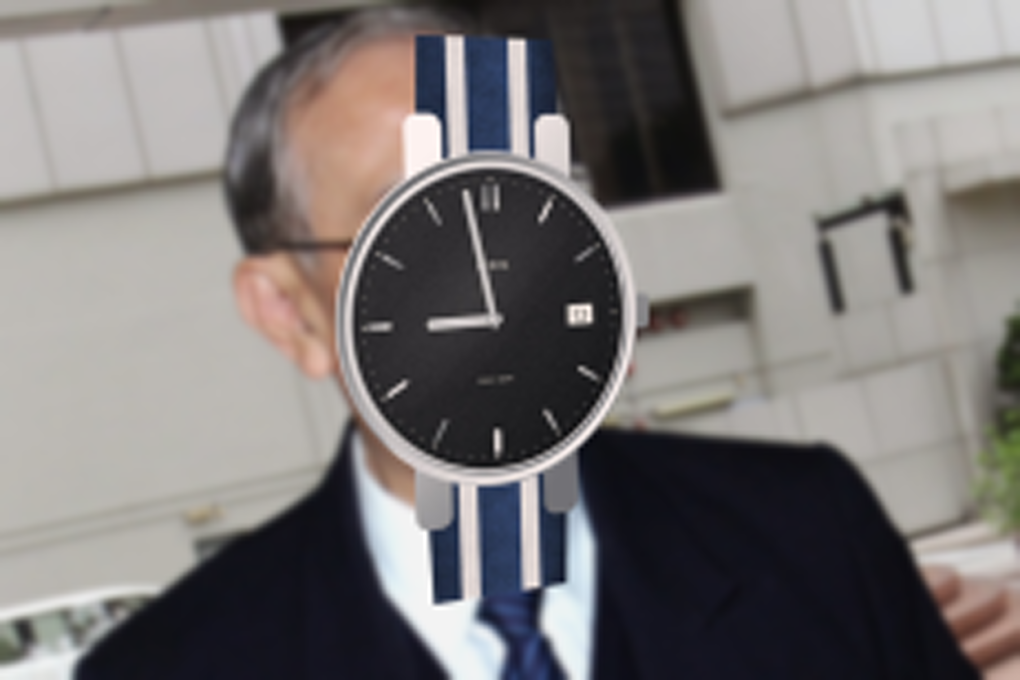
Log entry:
8 h 58 min
